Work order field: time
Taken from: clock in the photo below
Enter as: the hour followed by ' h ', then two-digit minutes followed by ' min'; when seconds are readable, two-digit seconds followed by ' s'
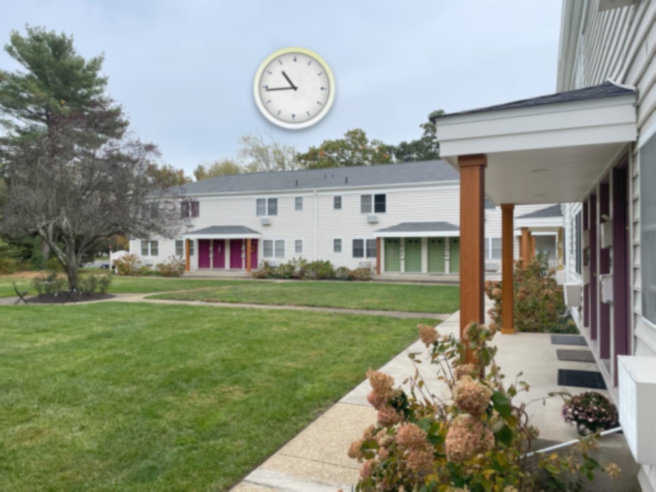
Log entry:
10 h 44 min
